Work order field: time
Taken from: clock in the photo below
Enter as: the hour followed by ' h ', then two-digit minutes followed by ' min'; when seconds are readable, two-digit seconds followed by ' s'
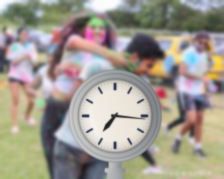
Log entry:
7 h 16 min
